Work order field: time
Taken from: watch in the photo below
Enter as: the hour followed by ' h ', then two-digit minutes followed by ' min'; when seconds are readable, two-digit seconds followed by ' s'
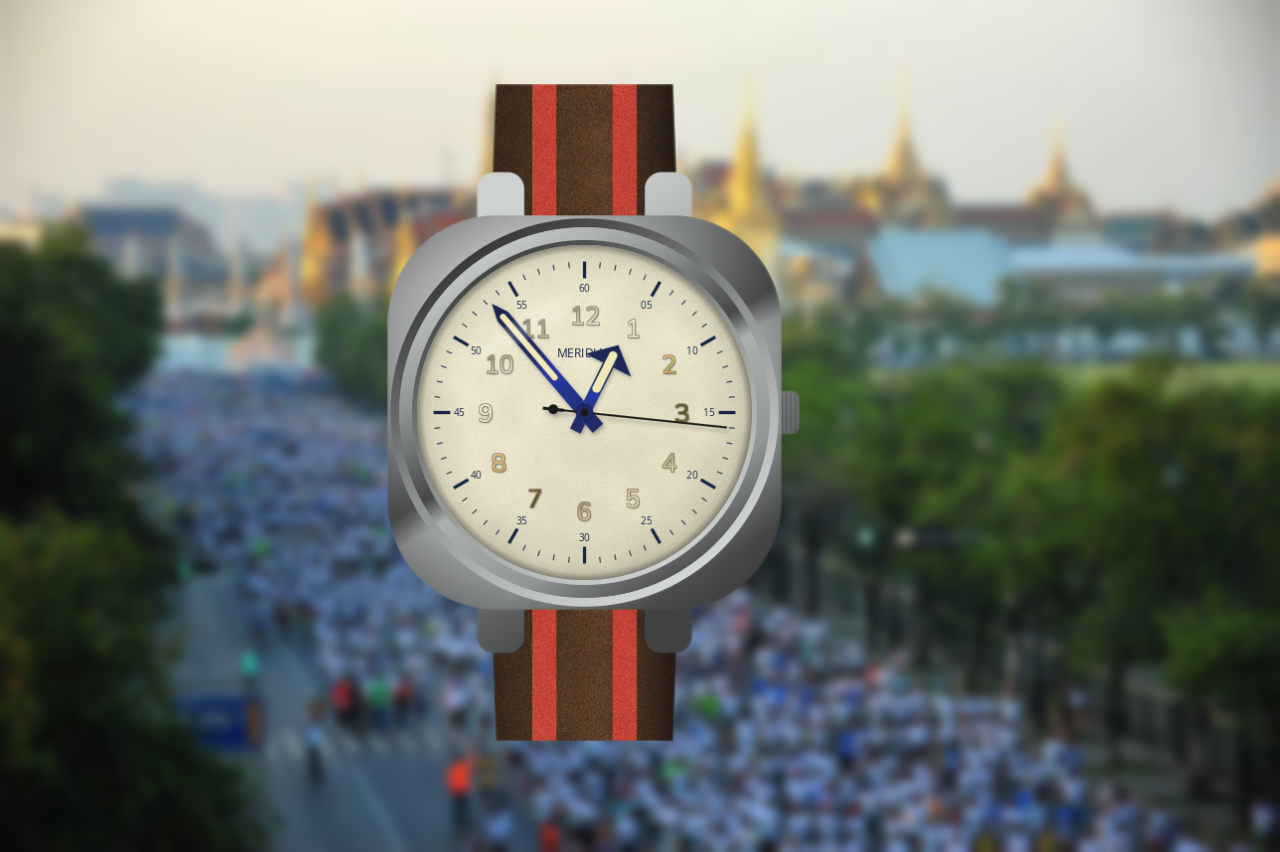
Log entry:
12 h 53 min 16 s
